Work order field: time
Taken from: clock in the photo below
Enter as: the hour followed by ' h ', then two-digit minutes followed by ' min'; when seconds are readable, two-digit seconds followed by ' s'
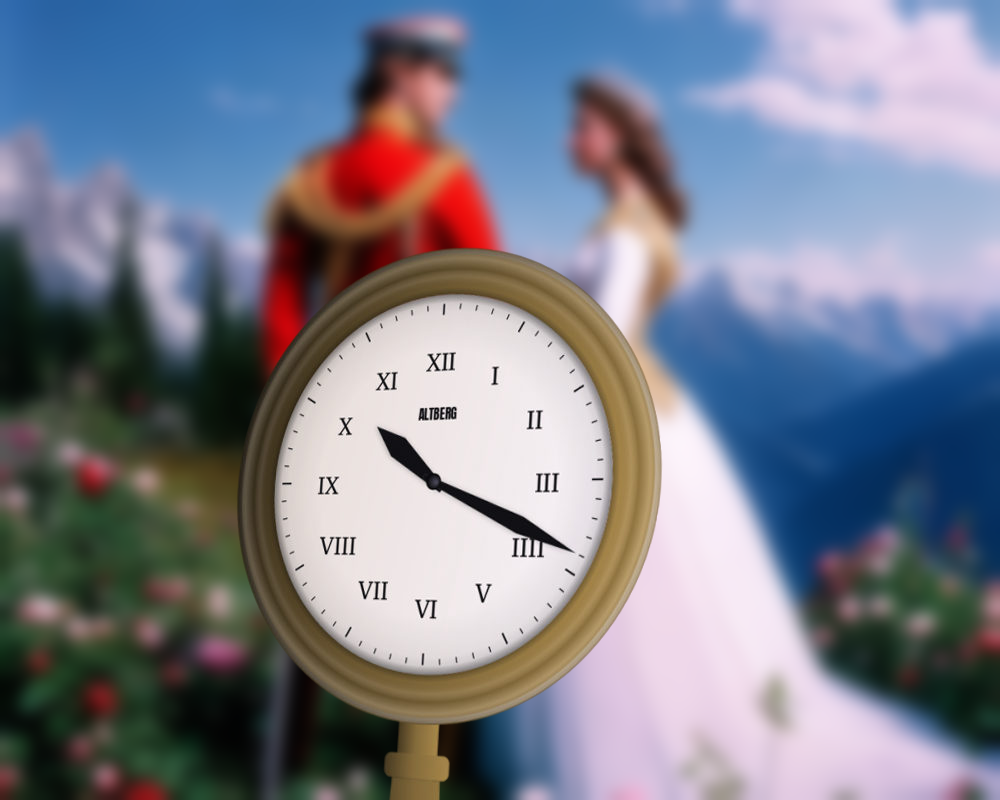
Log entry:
10 h 19 min
